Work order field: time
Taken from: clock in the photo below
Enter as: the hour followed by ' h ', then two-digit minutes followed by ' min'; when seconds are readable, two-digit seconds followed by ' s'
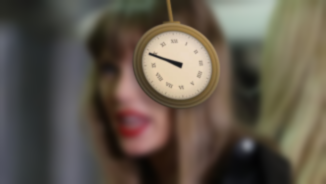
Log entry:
9 h 49 min
